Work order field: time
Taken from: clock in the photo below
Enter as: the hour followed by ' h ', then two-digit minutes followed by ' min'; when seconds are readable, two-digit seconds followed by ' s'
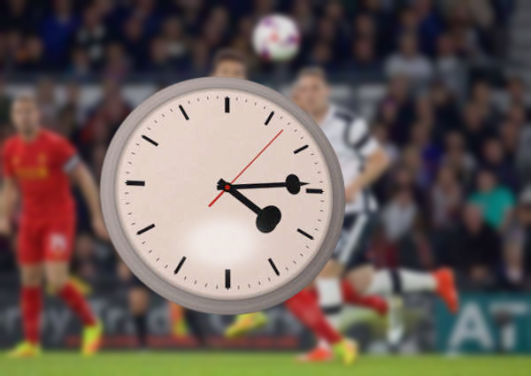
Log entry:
4 h 14 min 07 s
